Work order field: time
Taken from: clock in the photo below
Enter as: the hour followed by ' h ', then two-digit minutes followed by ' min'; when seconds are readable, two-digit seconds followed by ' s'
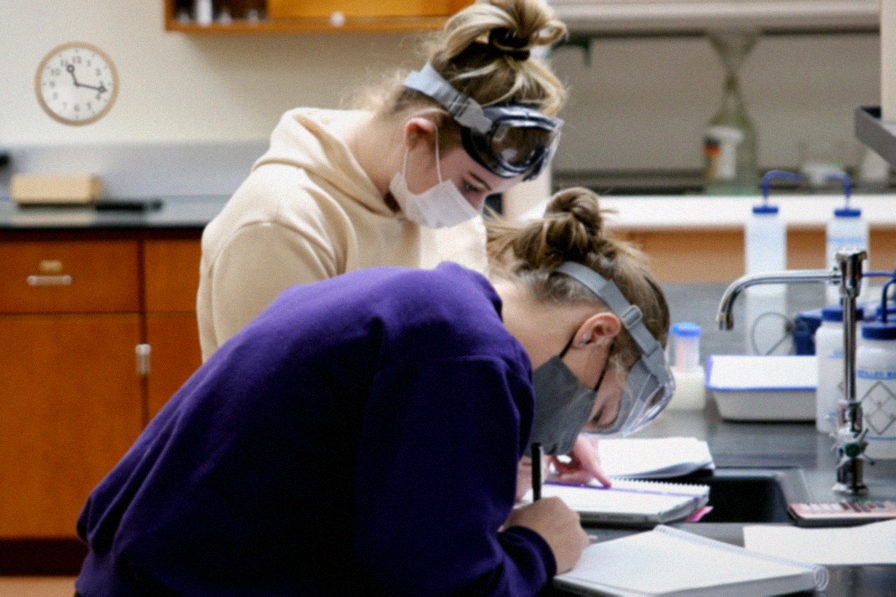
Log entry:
11 h 17 min
